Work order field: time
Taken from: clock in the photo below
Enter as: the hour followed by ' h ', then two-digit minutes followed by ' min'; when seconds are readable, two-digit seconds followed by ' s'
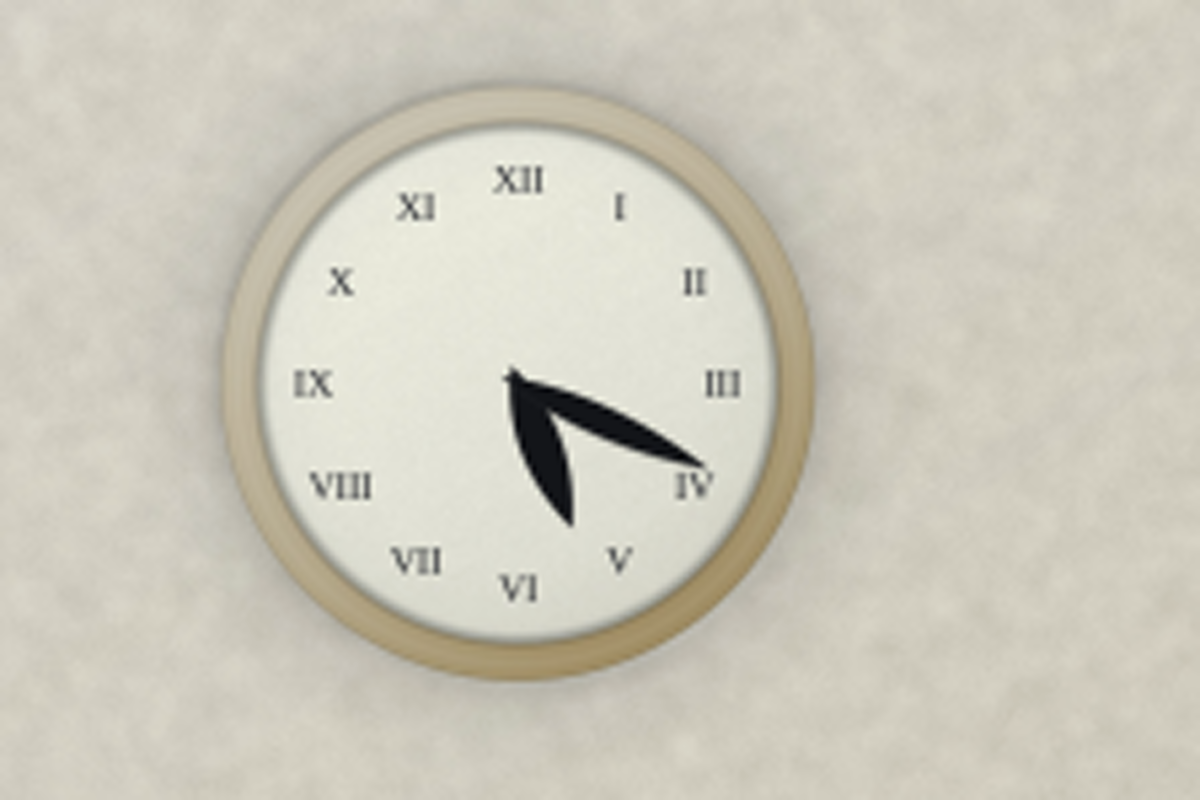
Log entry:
5 h 19 min
